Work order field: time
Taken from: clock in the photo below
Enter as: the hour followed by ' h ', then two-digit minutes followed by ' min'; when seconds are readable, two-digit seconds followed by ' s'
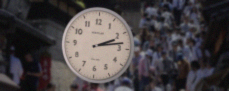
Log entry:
2 h 13 min
